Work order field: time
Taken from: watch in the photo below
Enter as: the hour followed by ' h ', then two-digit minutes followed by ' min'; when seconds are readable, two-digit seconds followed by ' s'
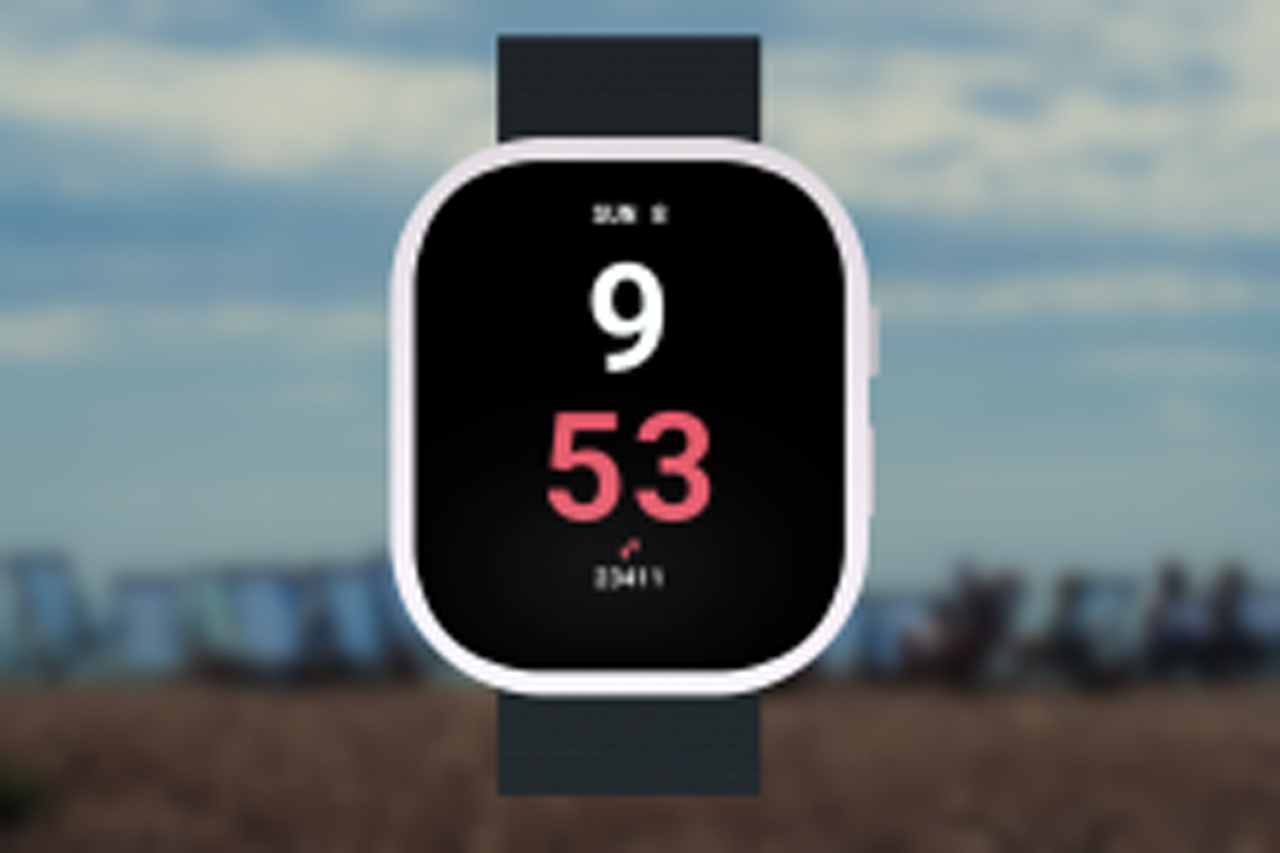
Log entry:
9 h 53 min
